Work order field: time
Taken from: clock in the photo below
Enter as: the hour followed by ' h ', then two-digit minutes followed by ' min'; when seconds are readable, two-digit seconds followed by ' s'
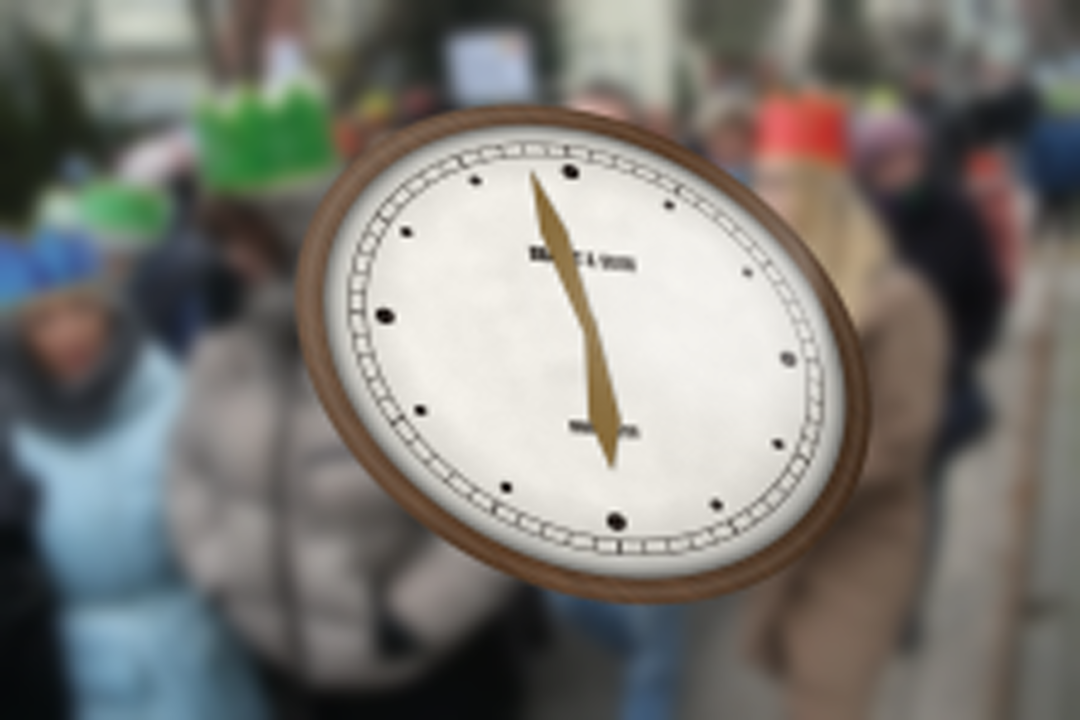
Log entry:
5 h 58 min
